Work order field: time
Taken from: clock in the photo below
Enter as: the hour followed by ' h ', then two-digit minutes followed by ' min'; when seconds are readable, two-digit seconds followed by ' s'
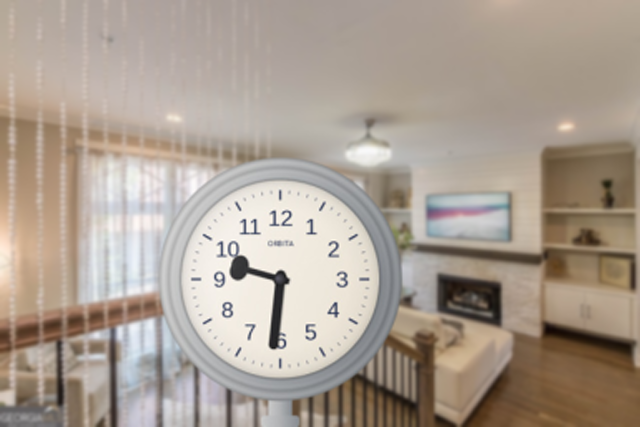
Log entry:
9 h 31 min
